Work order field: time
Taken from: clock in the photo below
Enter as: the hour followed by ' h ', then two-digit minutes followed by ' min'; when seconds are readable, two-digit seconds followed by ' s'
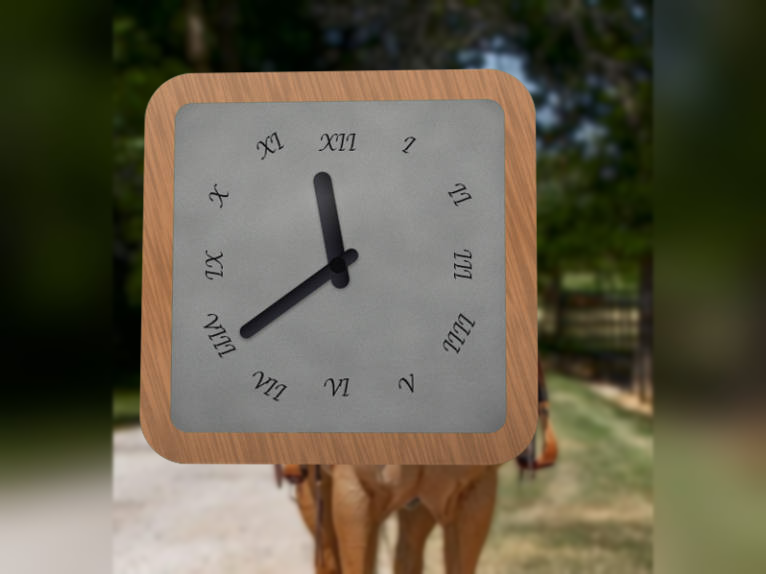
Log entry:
11 h 39 min
